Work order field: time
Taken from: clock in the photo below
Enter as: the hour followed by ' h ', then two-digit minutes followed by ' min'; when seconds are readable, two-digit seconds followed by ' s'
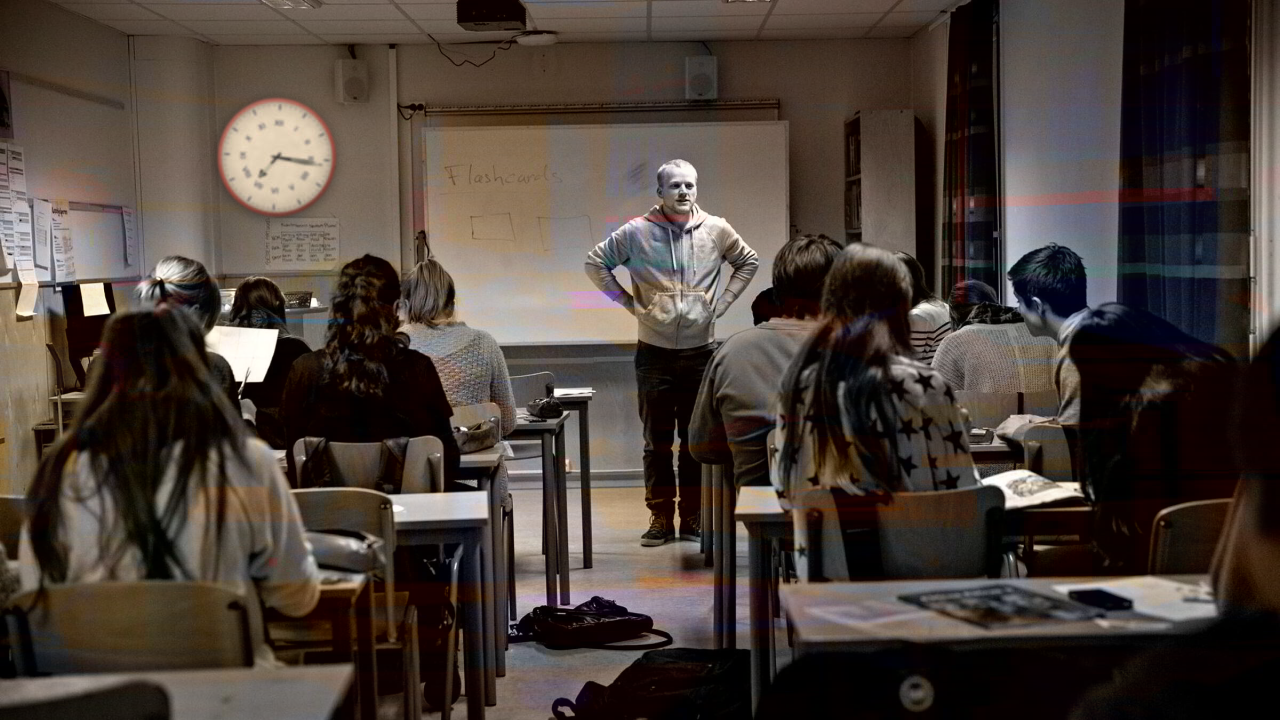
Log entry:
7 h 16 min
